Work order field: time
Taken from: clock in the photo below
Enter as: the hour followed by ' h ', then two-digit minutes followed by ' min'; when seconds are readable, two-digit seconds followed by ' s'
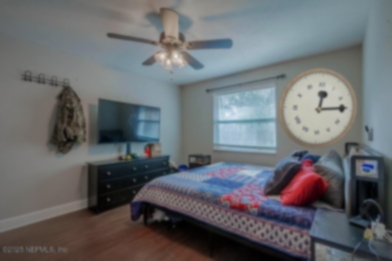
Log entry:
12 h 14 min
